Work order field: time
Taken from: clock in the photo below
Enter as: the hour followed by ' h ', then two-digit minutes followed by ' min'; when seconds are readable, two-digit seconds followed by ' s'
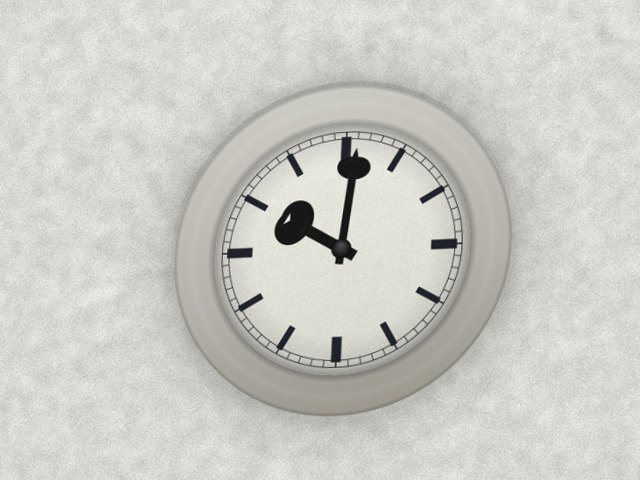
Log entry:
10 h 01 min
